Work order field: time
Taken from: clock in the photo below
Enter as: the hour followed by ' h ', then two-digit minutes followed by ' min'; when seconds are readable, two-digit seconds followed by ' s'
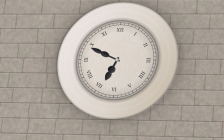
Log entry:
6 h 49 min
